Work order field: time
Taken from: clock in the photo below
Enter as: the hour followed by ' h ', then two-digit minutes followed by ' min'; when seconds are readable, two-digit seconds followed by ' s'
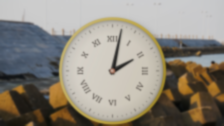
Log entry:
2 h 02 min
